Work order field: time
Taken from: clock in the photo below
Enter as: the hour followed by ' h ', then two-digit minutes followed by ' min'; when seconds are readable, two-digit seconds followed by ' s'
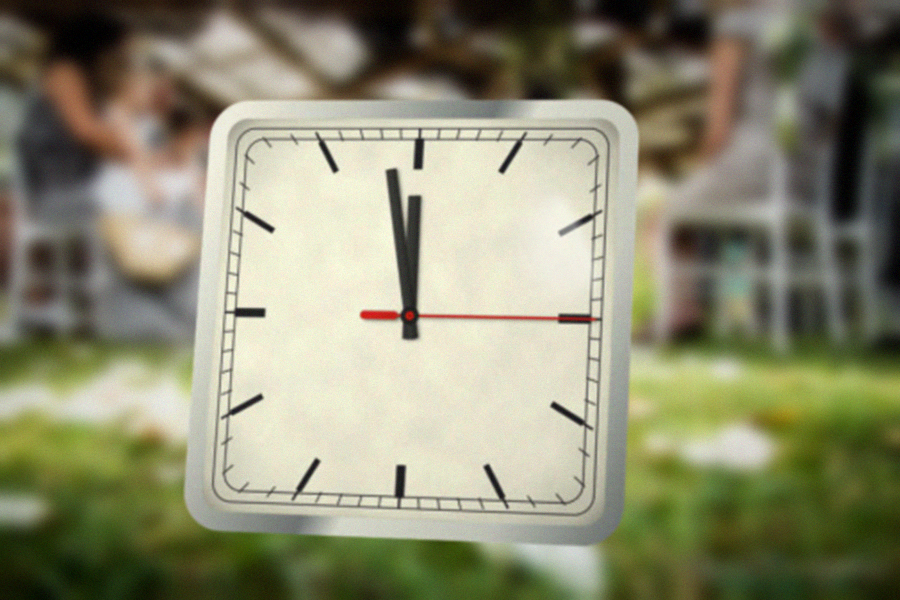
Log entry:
11 h 58 min 15 s
